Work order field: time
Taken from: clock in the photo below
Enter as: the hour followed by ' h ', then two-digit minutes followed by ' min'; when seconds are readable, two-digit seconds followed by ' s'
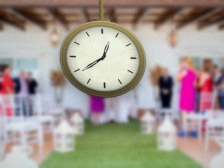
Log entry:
12 h 39 min
